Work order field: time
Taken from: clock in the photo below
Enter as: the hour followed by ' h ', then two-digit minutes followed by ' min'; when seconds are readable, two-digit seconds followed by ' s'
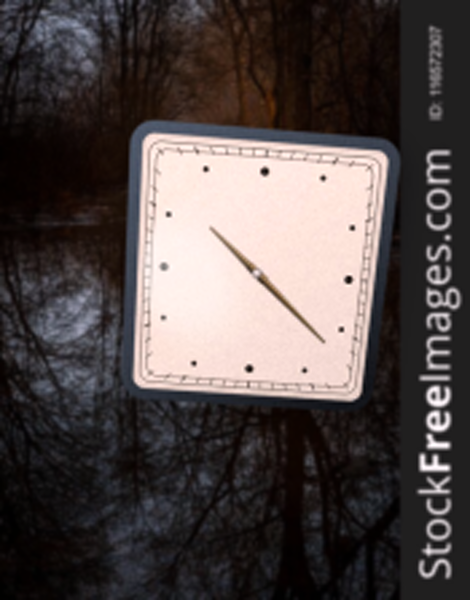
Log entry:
10 h 22 min
